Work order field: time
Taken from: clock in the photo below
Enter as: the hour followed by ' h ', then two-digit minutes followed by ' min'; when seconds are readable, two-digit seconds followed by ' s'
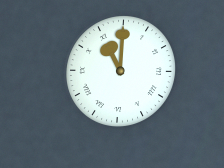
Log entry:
11 h 00 min
